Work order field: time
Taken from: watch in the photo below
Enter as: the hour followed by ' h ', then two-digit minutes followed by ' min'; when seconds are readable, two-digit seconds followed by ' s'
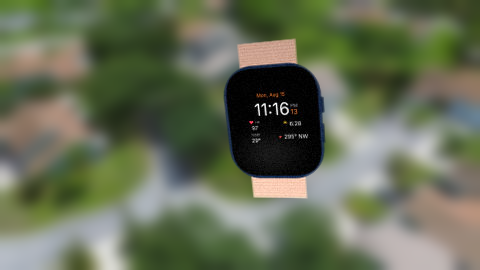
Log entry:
11 h 16 min
